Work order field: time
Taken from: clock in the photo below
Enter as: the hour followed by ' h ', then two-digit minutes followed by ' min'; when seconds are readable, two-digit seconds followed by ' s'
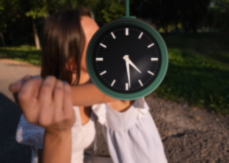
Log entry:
4 h 29 min
